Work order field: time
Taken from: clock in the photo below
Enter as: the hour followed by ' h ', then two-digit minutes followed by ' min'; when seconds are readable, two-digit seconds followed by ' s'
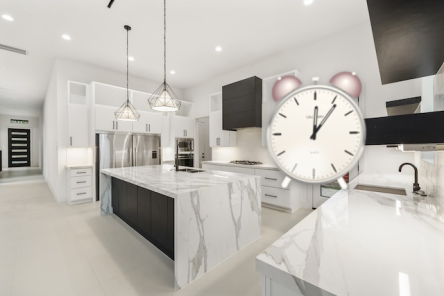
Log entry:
12 h 06 min
